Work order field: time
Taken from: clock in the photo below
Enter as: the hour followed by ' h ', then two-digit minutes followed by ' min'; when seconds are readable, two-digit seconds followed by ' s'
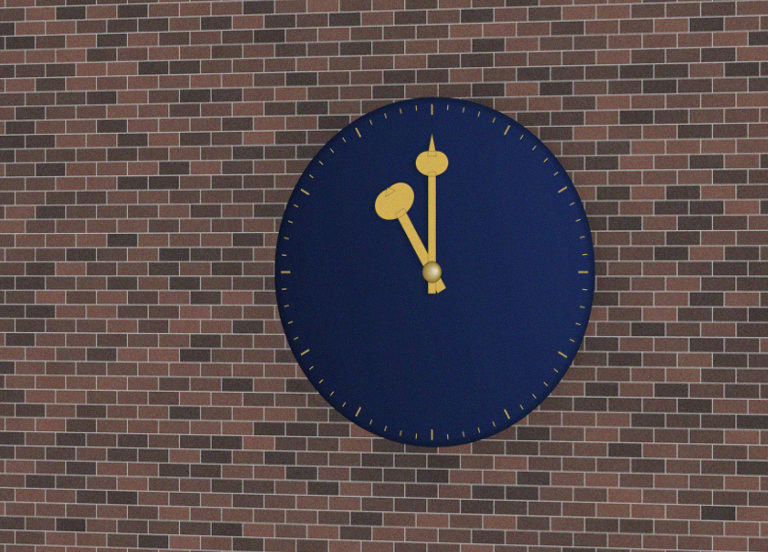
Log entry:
11 h 00 min
